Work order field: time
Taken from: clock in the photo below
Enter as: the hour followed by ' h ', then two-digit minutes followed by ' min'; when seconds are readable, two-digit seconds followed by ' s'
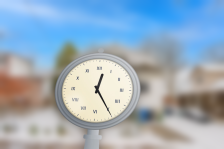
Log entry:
12 h 25 min
